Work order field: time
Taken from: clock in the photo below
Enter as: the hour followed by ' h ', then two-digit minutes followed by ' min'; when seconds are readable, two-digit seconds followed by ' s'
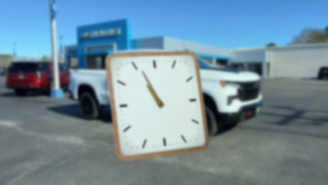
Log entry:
10 h 56 min
